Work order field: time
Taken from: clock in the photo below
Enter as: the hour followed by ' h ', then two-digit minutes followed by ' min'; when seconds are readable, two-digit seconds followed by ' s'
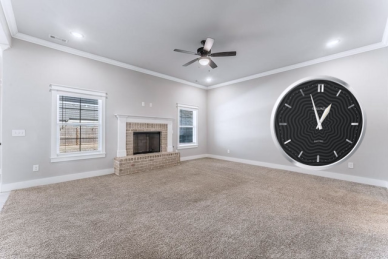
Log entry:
12 h 57 min
